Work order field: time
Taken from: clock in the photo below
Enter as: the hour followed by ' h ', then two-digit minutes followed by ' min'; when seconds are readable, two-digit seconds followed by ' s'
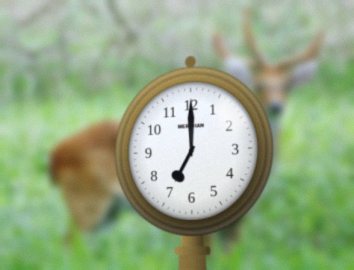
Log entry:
7 h 00 min
